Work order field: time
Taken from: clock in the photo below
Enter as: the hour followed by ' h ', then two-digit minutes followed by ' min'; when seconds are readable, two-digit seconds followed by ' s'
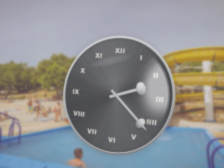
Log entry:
2 h 22 min
